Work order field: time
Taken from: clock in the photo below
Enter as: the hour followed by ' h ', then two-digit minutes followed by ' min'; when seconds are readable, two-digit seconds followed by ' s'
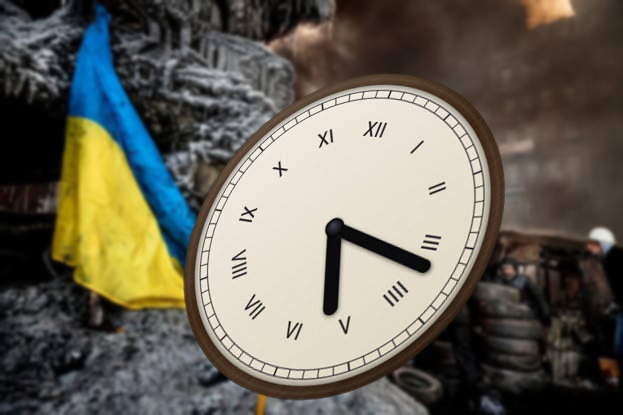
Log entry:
5 h 17 min
